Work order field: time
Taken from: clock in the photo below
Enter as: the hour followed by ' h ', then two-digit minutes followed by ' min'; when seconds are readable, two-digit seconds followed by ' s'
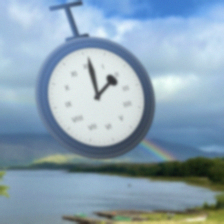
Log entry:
2 h 01 min
